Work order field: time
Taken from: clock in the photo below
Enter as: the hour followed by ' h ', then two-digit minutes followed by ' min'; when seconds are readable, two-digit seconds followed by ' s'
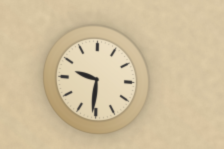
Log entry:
9 h 31 min
